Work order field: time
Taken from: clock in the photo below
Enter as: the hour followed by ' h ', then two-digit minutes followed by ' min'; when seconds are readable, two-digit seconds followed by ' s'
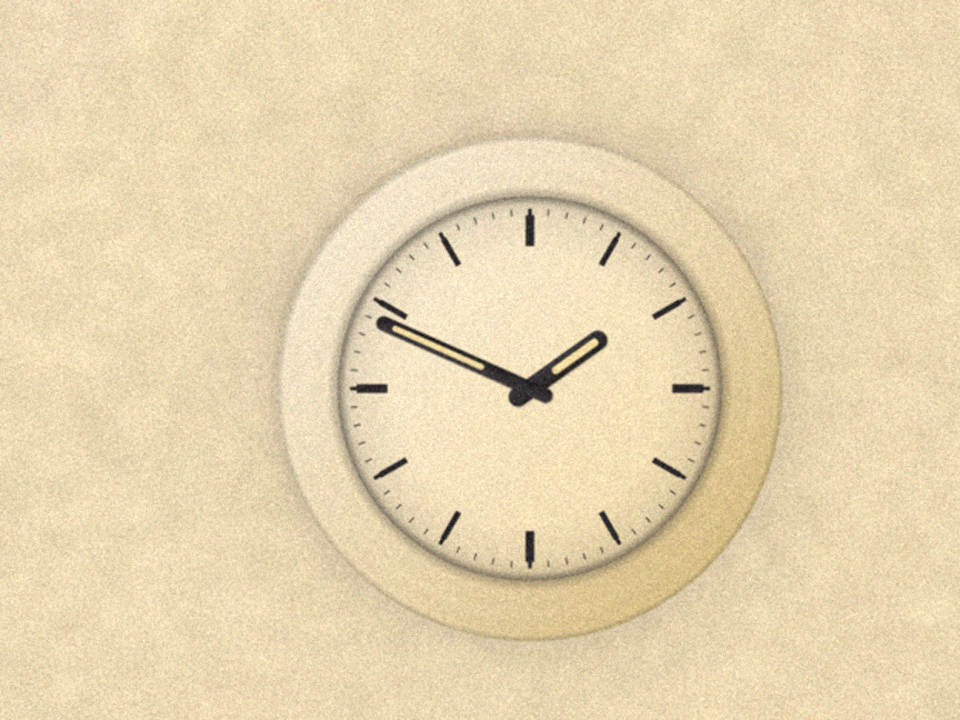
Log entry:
1 h 49 min
